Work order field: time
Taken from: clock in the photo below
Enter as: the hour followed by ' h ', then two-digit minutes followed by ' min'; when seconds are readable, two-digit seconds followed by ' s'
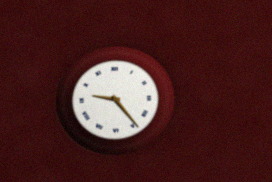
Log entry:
9 h 24 min
